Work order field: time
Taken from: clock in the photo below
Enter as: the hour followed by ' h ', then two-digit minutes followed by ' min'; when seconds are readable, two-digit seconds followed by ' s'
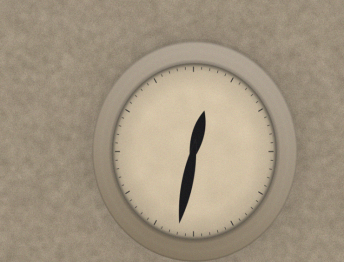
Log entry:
12 h 32 min
